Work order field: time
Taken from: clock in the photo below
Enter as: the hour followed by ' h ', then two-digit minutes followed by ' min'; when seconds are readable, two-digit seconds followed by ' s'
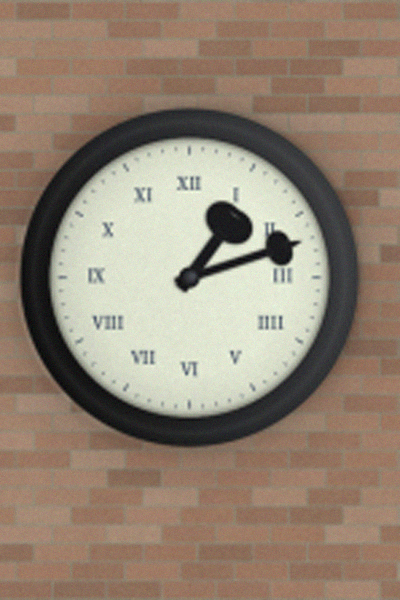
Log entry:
1 h 12 min
